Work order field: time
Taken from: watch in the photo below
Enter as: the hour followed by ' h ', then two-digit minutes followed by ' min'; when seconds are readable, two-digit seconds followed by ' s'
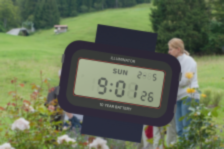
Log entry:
9 h 01 min 26 s
